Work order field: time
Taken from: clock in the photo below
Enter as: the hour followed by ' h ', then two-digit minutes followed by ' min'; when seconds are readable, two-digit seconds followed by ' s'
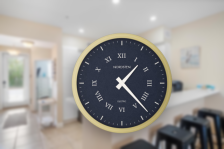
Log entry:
1 h 23 min
